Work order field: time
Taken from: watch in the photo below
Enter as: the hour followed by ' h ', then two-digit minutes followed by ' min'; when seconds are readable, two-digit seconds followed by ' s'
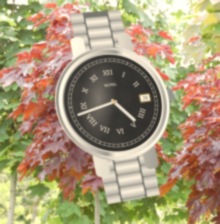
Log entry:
4 h 43 min
